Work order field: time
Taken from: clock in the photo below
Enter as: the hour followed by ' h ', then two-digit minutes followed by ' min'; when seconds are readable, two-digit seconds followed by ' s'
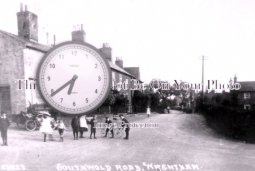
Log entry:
6 h 39 min
